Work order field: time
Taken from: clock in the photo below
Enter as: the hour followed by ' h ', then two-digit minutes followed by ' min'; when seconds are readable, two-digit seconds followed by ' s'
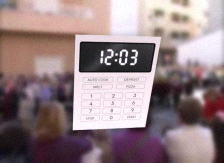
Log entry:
12 h 03 min
